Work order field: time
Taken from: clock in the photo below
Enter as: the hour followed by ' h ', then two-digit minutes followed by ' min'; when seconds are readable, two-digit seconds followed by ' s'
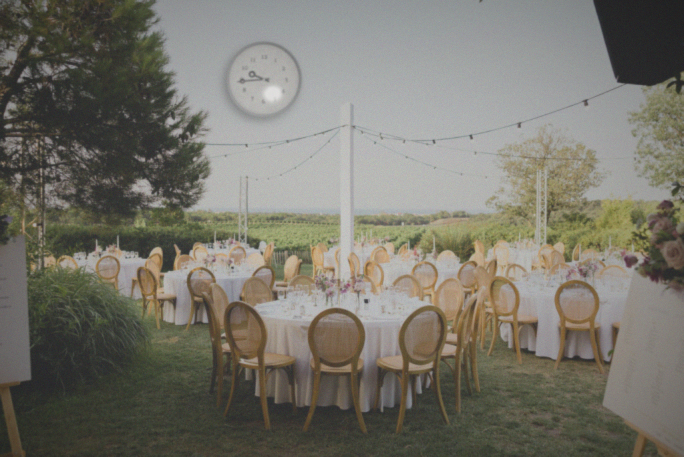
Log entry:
9 h 44 min
